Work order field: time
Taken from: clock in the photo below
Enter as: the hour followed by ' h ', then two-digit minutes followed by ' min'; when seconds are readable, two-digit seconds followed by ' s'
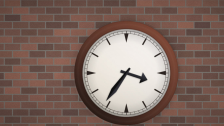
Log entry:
3 h 36 min
